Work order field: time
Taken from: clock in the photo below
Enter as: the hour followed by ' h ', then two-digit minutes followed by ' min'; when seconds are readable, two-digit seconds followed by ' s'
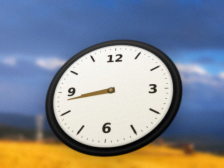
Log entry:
8 h 43 min
